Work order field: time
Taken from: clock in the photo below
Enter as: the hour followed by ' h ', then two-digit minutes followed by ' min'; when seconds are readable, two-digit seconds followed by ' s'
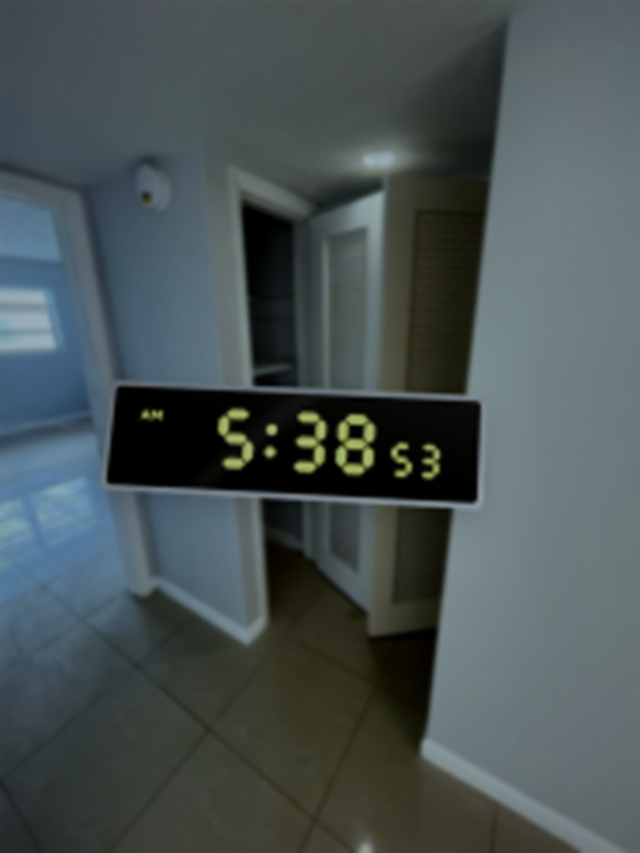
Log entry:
5 h 38 min 53 s
